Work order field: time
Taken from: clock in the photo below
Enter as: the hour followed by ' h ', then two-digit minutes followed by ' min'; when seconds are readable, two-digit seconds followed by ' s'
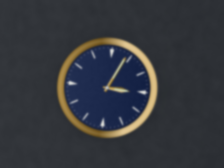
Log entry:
3 h 04 min
